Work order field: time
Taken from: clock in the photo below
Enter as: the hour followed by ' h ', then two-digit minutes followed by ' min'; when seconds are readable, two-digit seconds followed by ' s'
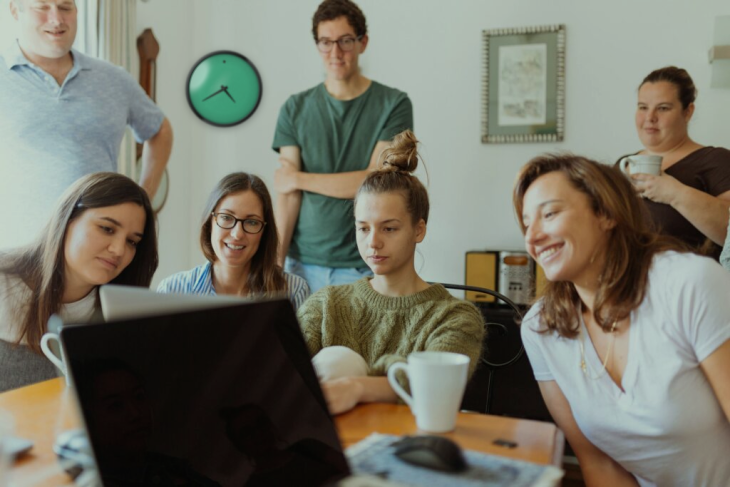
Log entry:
4 h 40 min
